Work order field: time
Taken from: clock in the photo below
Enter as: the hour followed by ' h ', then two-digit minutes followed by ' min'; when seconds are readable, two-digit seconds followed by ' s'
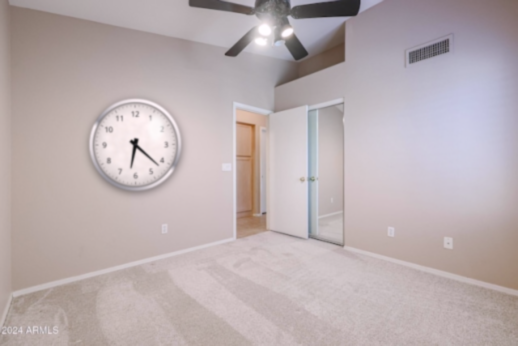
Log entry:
6 h 22 min
